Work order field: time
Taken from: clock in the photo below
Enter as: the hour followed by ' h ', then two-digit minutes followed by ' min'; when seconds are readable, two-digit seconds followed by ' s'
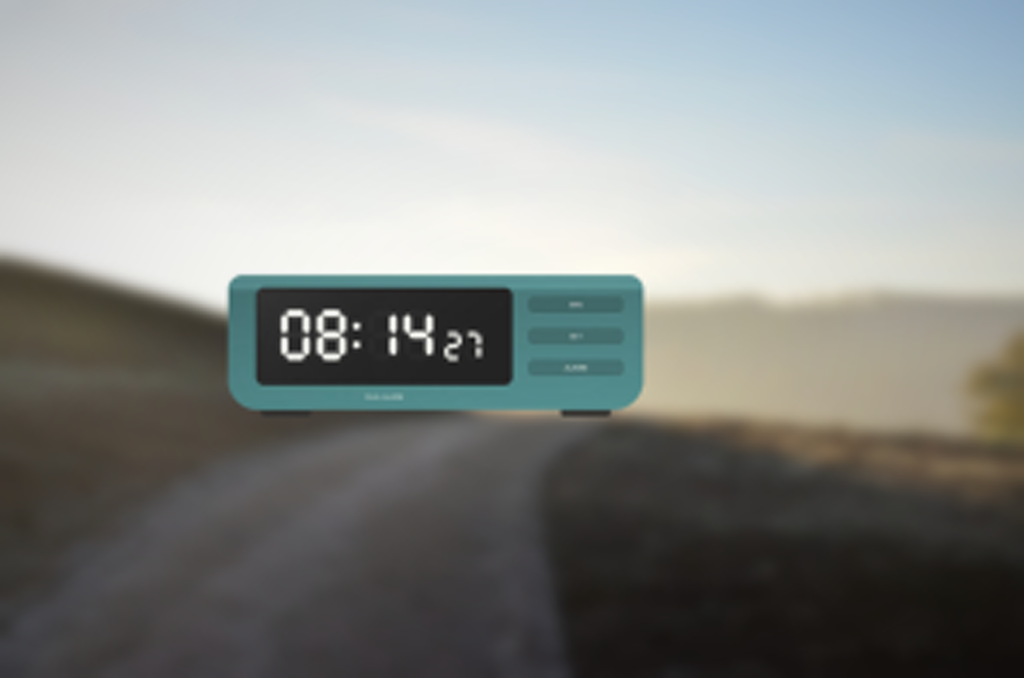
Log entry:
8 h 14 min 27 s
